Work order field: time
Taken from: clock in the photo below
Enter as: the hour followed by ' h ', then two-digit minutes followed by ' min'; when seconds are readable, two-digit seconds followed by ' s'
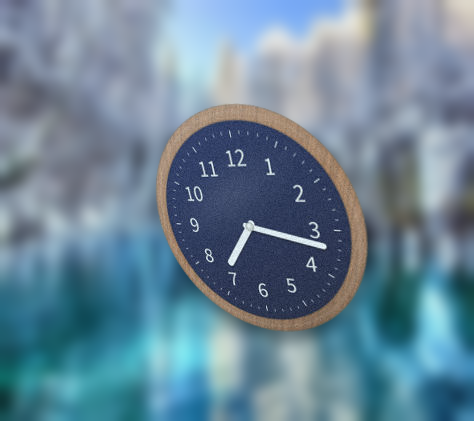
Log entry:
7 h 17 min
